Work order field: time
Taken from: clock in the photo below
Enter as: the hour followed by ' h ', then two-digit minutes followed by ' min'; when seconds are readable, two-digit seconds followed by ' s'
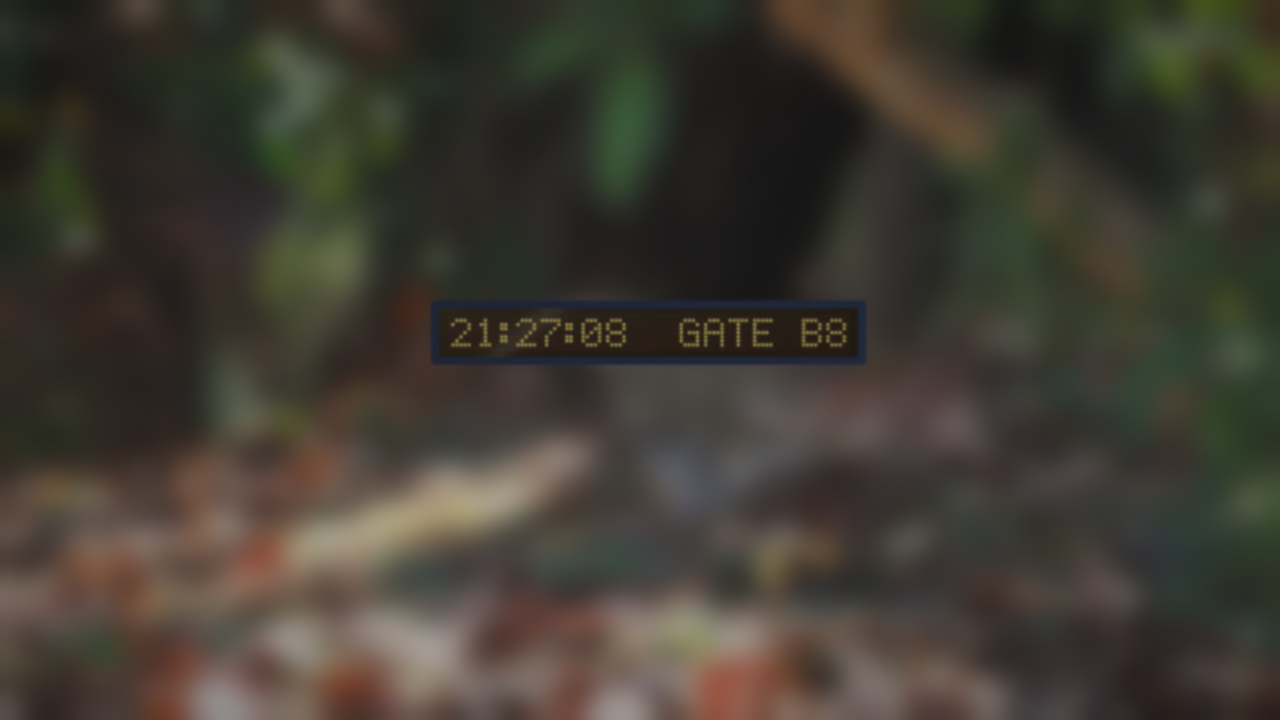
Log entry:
21 h 27 min 08 s
